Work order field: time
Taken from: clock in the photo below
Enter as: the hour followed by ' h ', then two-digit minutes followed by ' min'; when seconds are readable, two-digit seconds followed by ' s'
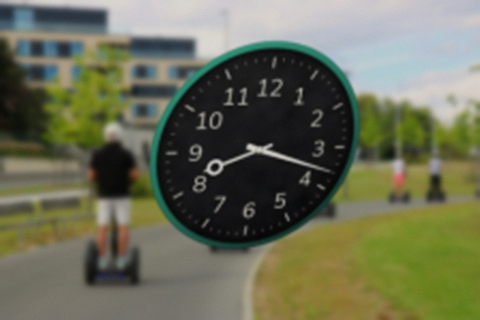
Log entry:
8 h 18 min
